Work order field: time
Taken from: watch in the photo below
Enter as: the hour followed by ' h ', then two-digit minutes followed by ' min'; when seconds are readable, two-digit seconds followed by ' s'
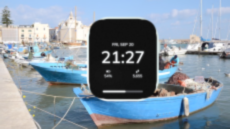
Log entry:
21 h 27 min
